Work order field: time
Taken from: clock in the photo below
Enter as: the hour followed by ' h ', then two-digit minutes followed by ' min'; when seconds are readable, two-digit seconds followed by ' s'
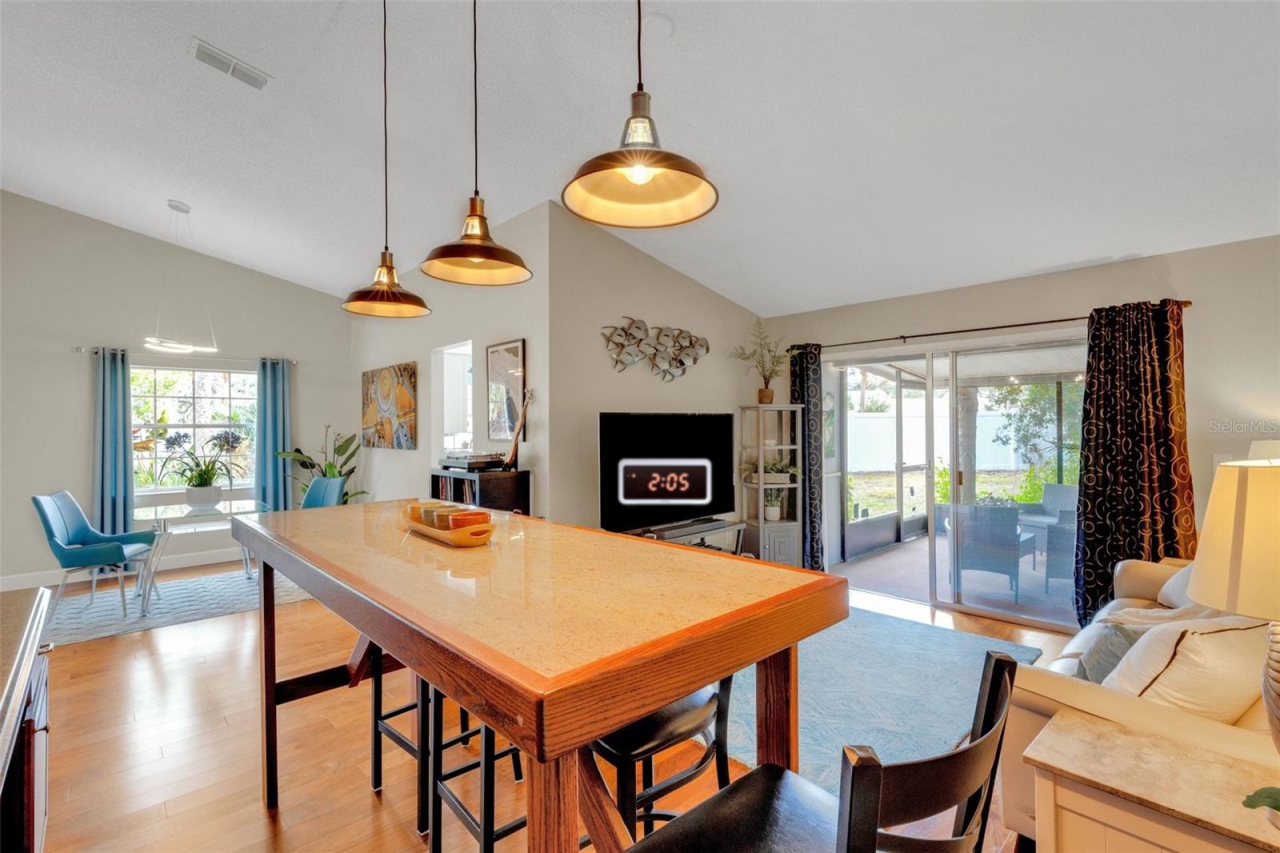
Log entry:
2 h 05 min
